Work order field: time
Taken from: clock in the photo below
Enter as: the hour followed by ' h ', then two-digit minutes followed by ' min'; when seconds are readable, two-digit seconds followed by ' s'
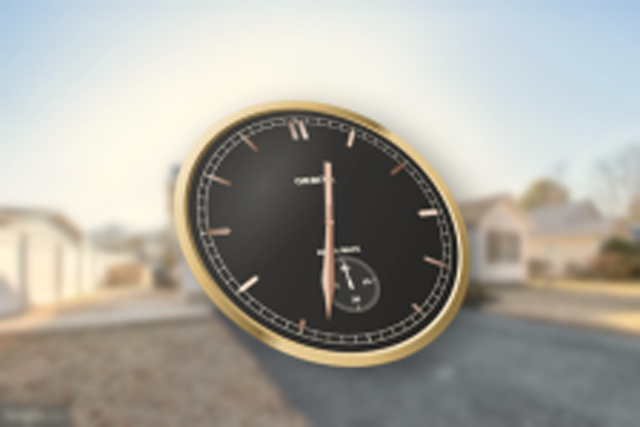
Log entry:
12 h 33 min
